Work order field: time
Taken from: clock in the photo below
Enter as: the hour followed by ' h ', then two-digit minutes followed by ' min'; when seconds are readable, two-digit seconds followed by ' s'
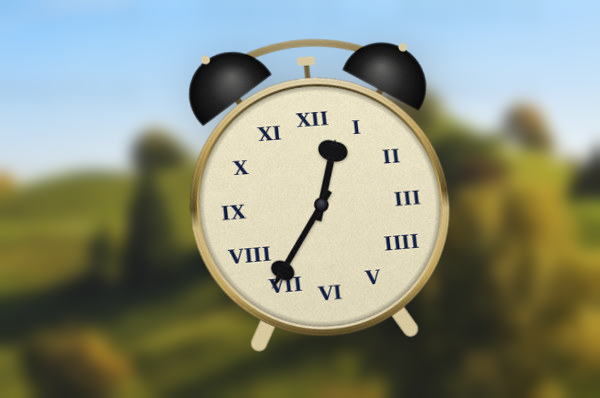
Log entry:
12 h 36 min
